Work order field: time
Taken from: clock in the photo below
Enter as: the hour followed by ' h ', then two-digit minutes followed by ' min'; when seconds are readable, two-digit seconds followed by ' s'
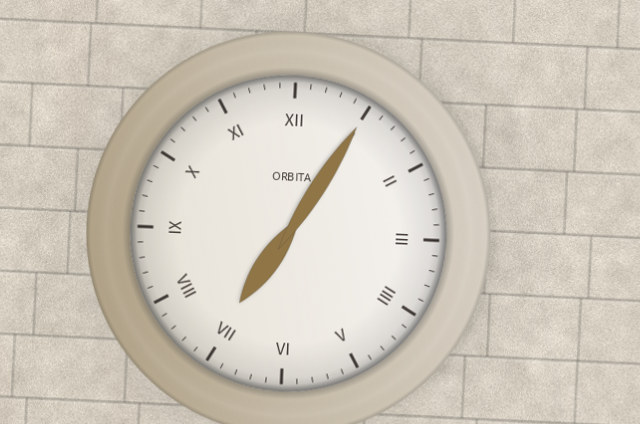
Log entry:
7 h 05 min
